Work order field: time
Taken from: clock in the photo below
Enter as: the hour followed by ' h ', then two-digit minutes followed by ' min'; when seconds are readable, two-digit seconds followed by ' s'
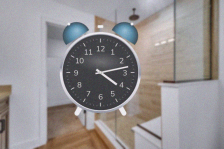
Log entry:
4 h 13 min
